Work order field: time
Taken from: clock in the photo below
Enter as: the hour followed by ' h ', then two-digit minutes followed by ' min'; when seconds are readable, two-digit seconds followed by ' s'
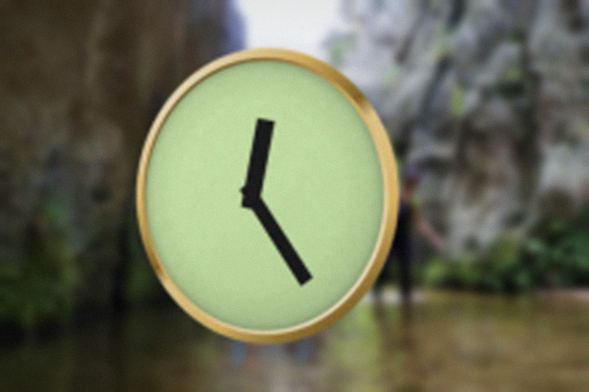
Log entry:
12 h 24 min
